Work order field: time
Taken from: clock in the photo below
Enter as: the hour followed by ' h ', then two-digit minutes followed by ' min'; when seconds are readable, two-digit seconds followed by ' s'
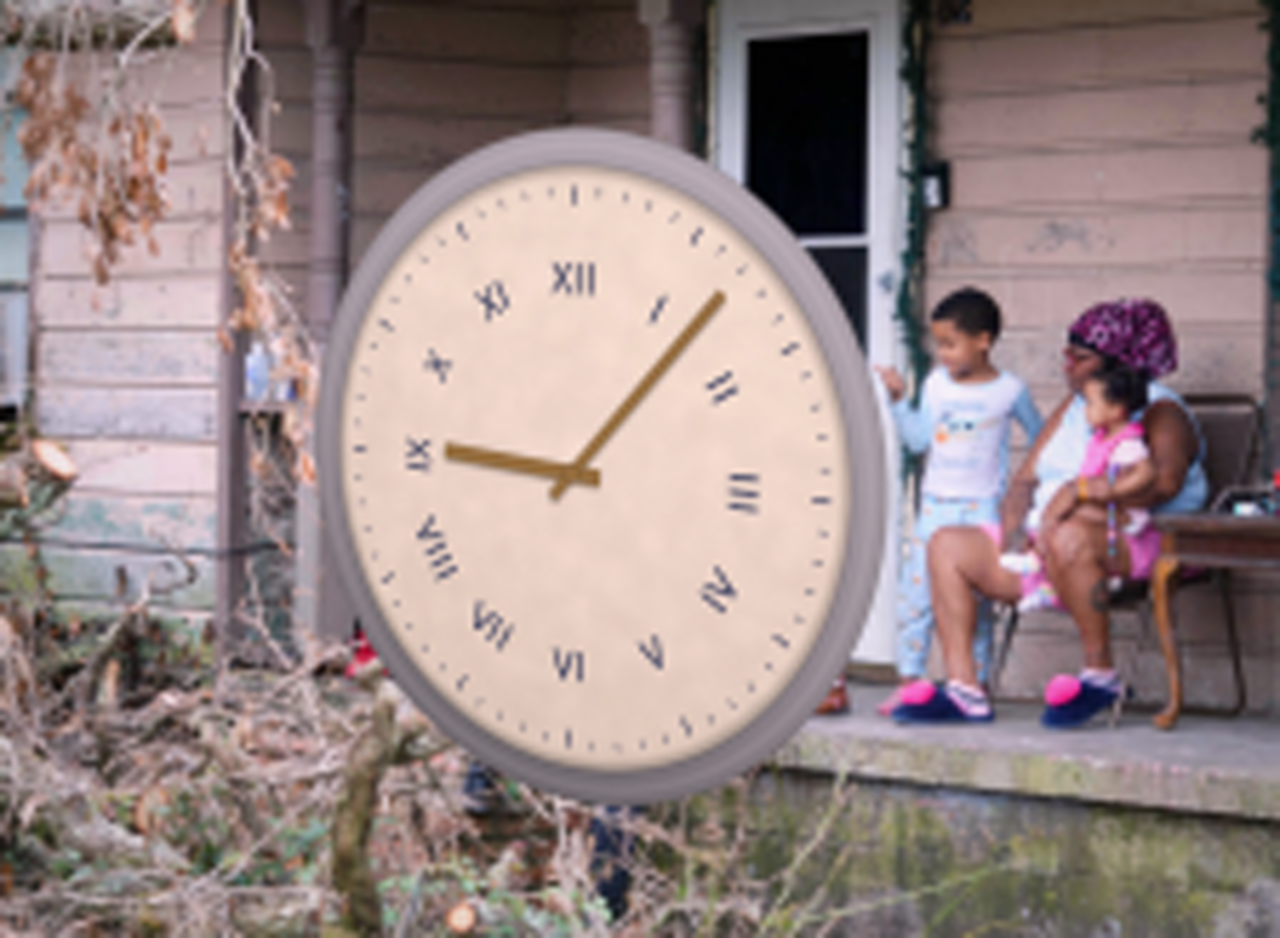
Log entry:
9 h 07 min
